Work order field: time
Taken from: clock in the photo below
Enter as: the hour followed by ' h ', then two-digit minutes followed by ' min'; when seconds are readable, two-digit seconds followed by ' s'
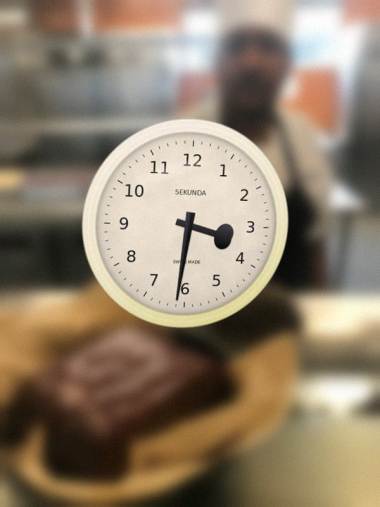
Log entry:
3 h 31 min
